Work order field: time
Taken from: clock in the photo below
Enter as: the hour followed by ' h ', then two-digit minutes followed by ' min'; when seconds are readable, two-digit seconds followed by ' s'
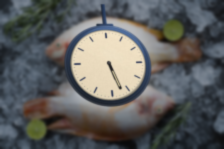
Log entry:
5 h 27 min
